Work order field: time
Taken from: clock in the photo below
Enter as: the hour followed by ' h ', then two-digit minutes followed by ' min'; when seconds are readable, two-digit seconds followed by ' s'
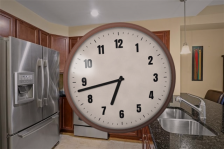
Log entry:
6 h 43 min
